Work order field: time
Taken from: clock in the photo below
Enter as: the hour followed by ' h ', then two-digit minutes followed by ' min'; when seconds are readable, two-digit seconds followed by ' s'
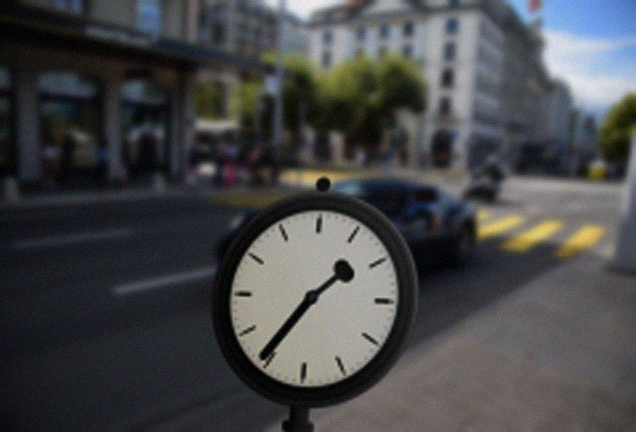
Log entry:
1 h 36 min
